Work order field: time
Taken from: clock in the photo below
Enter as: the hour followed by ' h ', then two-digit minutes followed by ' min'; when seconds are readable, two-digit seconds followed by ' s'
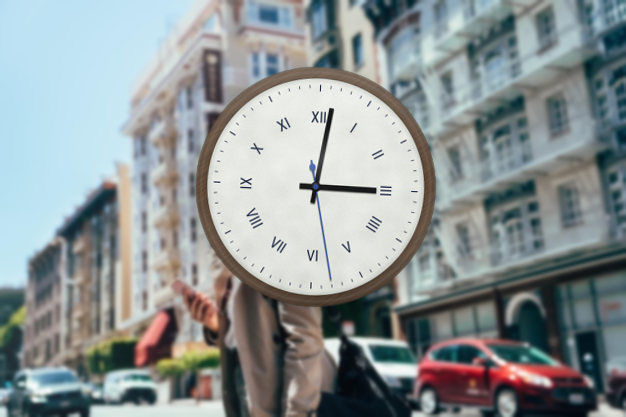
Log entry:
3 h 01 min 28 s
